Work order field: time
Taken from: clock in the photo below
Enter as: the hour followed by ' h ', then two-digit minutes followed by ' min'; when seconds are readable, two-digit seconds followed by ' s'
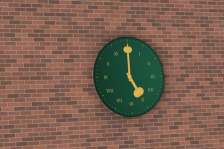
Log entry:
5 h 00 min
